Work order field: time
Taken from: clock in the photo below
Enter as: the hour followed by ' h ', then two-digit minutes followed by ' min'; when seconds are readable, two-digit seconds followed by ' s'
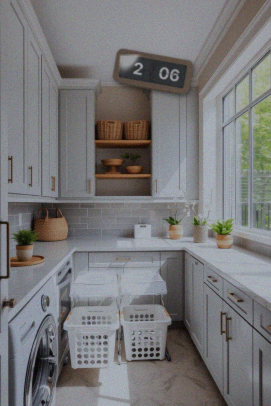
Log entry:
2 h 06 min
